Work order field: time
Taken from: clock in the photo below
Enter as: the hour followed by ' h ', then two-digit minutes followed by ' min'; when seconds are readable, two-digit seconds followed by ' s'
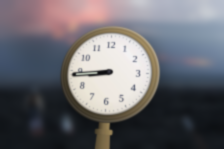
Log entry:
8 h 44 min
